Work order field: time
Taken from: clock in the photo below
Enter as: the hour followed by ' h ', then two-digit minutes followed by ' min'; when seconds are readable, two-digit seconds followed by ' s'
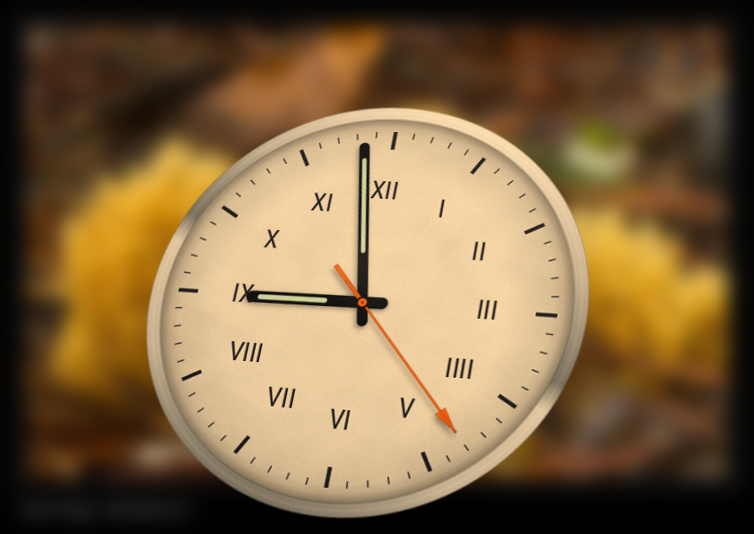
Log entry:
8 h 58 min 23 s
